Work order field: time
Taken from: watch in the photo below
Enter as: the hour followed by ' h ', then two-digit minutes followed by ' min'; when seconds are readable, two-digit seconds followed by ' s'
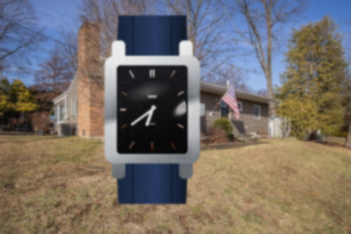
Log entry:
6 h 39 min
